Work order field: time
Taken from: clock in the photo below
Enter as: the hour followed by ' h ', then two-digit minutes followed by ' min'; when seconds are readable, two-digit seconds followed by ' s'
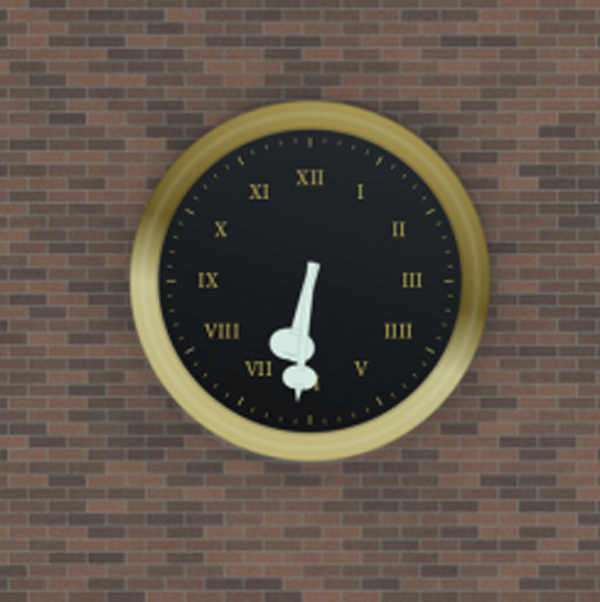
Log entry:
6 h 31 min
